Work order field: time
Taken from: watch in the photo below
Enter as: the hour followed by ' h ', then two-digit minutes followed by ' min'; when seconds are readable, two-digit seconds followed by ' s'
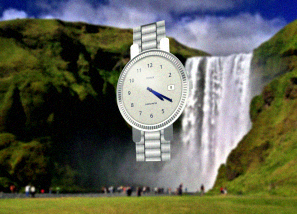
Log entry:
4 h 20 min
